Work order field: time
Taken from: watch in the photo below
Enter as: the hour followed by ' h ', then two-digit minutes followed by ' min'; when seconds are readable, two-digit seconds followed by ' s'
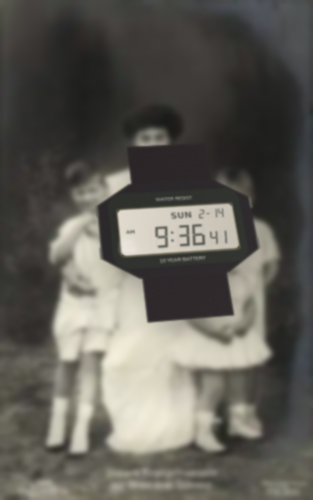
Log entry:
9 h 36 min 41 s
